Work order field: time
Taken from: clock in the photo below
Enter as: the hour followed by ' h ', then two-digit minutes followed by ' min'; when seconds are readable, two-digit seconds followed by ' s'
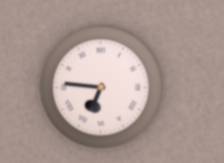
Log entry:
6 h 46 min
